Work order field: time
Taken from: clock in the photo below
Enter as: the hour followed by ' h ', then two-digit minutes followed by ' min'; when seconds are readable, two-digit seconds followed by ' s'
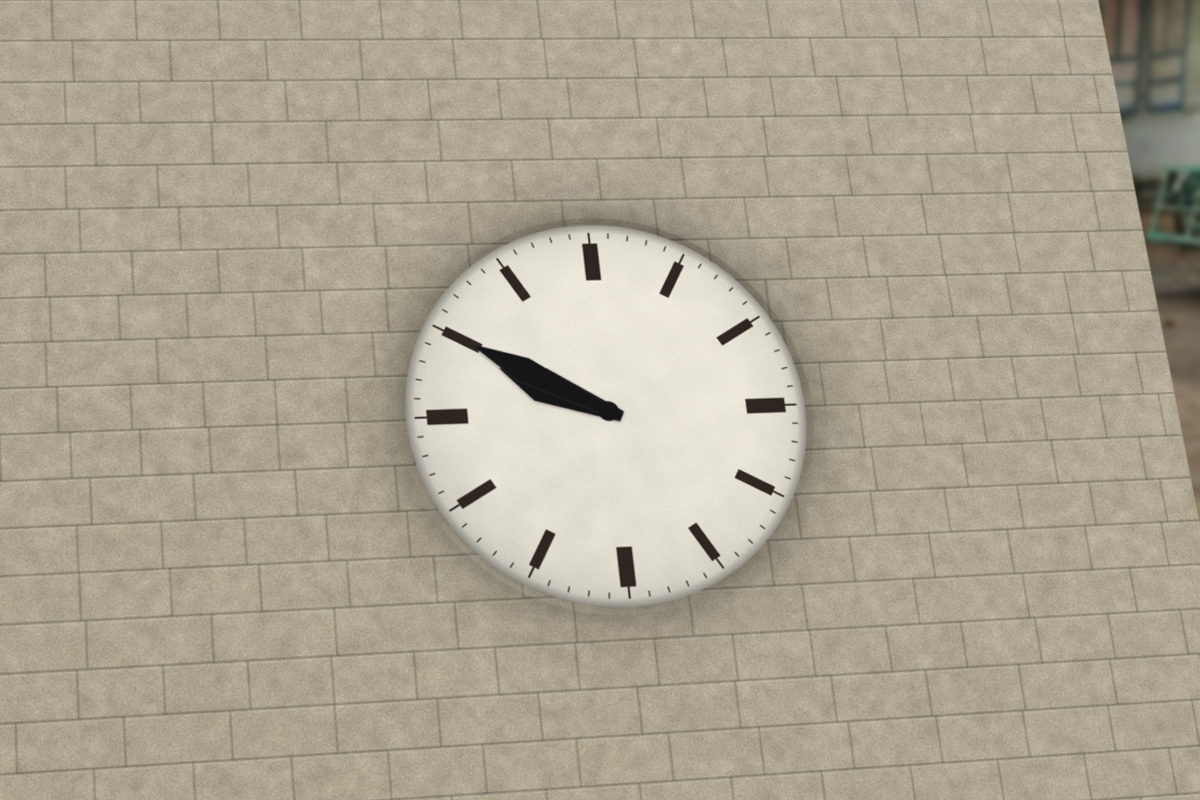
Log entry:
9 h 50 min
